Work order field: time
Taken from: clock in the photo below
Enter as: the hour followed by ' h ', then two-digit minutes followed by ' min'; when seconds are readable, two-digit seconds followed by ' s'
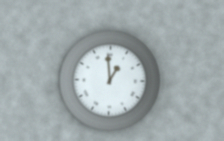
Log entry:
12 h 59 min
